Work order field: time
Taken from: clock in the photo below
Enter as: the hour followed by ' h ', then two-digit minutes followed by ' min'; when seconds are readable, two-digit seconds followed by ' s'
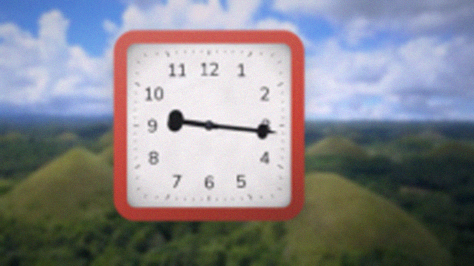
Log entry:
9 h 16 min
